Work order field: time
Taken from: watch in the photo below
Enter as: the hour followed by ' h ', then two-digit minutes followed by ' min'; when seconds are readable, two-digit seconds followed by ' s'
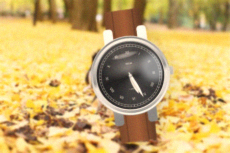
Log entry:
5 h 26 min
